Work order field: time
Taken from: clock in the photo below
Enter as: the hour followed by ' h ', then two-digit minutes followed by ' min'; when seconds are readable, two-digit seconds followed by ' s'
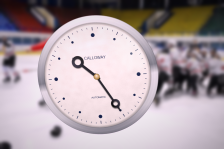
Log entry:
10 h 25 min
